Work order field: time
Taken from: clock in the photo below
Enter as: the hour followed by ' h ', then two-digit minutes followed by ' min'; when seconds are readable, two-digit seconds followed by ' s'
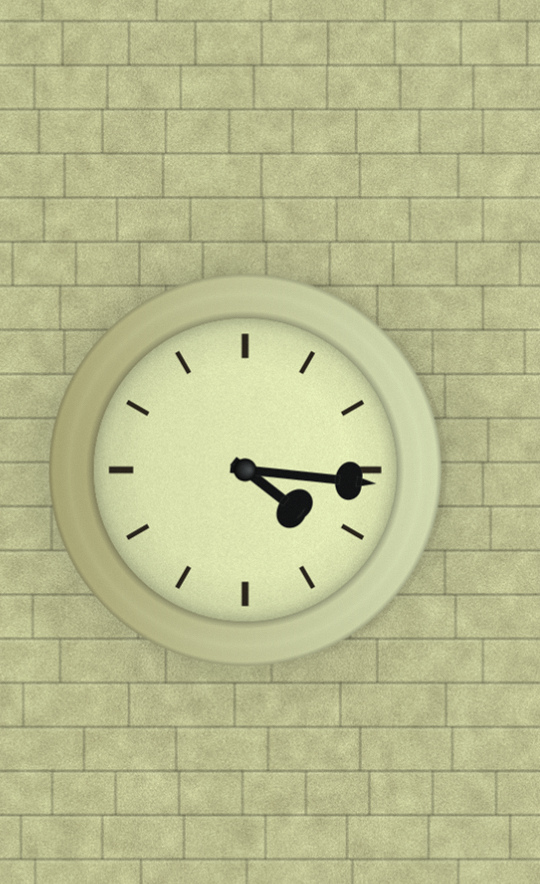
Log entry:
4 h 16 min
